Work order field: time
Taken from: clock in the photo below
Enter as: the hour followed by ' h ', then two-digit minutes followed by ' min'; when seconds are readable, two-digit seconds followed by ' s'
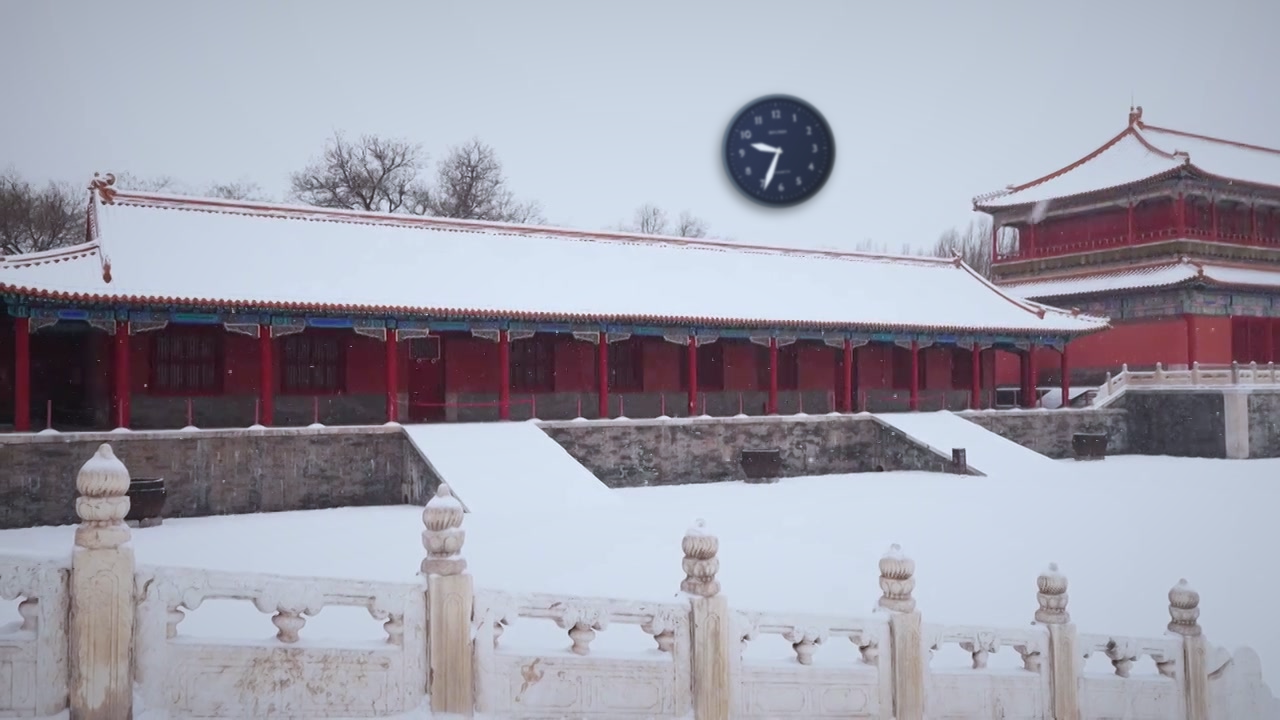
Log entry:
9 h 34 min
